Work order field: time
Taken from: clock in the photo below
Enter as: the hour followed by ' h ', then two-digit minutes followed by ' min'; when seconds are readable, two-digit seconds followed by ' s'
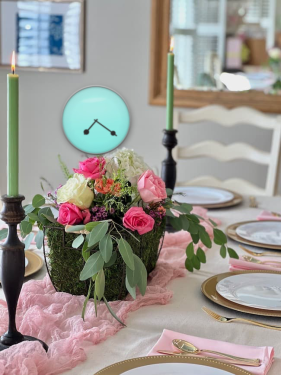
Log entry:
7 h 21 min
